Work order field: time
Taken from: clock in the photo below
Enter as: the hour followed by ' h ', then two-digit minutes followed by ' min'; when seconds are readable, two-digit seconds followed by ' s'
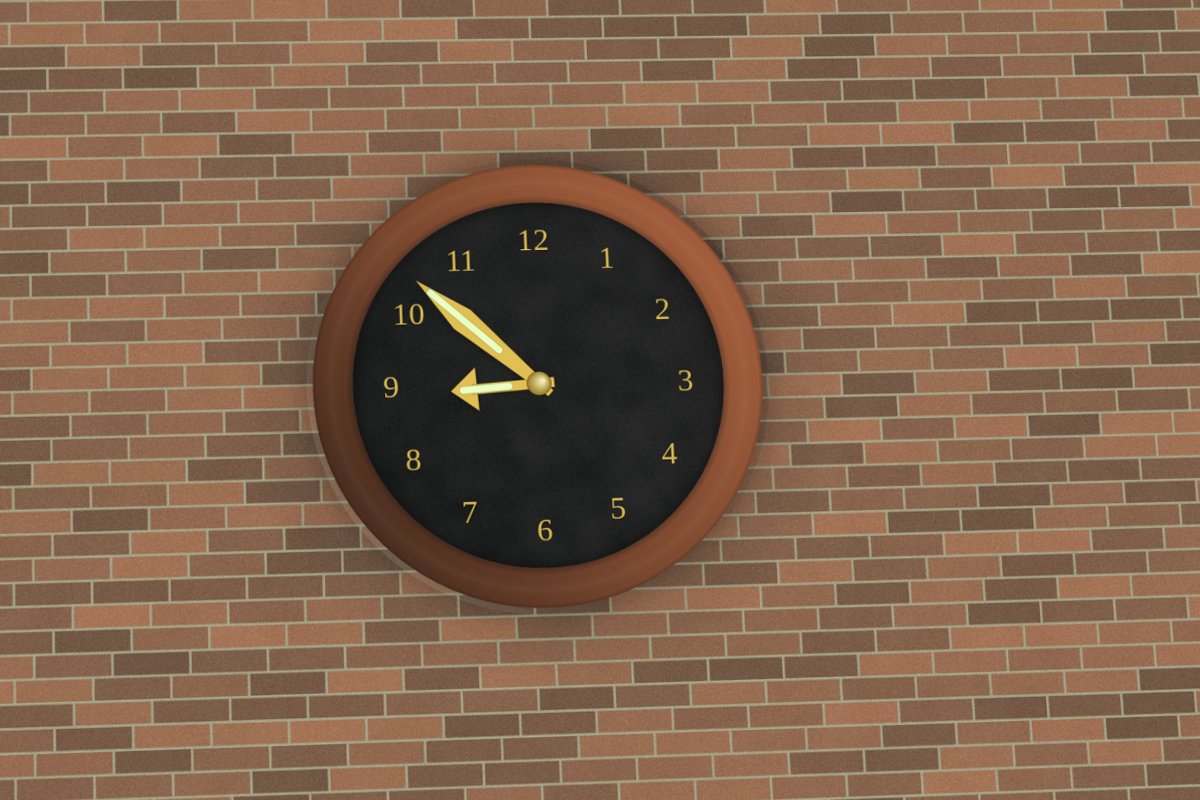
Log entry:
8 h 52 min
